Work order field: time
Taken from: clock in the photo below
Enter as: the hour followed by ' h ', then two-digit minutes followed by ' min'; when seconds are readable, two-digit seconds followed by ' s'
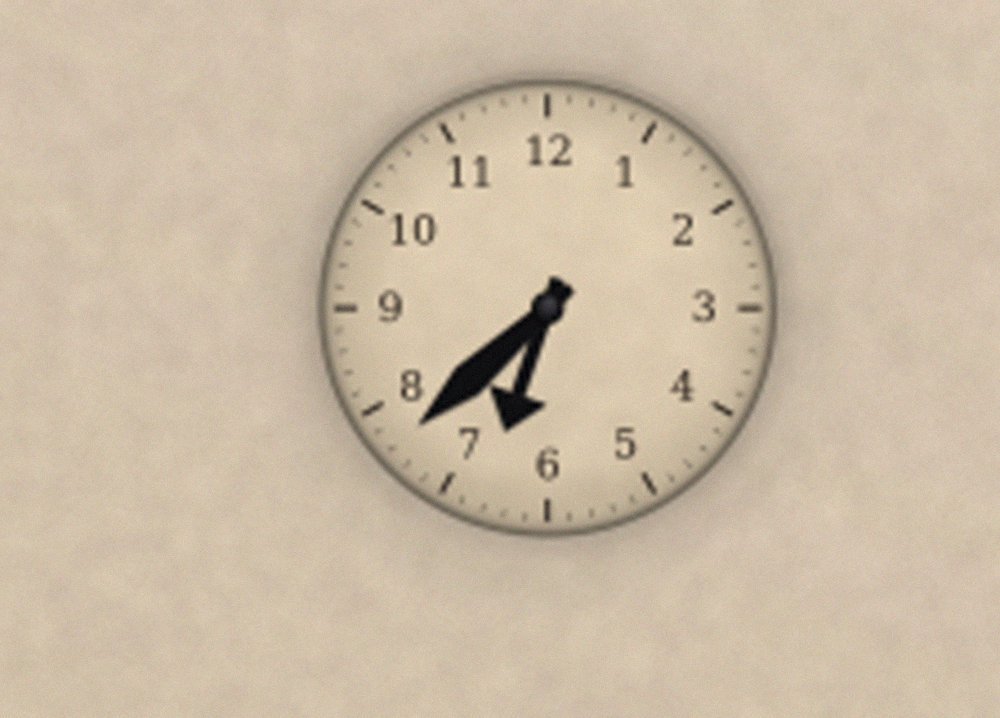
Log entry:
6 h 38 min
